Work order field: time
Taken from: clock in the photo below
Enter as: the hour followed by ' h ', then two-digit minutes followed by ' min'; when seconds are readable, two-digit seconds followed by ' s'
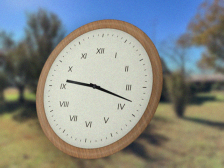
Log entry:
9 h 18 min
